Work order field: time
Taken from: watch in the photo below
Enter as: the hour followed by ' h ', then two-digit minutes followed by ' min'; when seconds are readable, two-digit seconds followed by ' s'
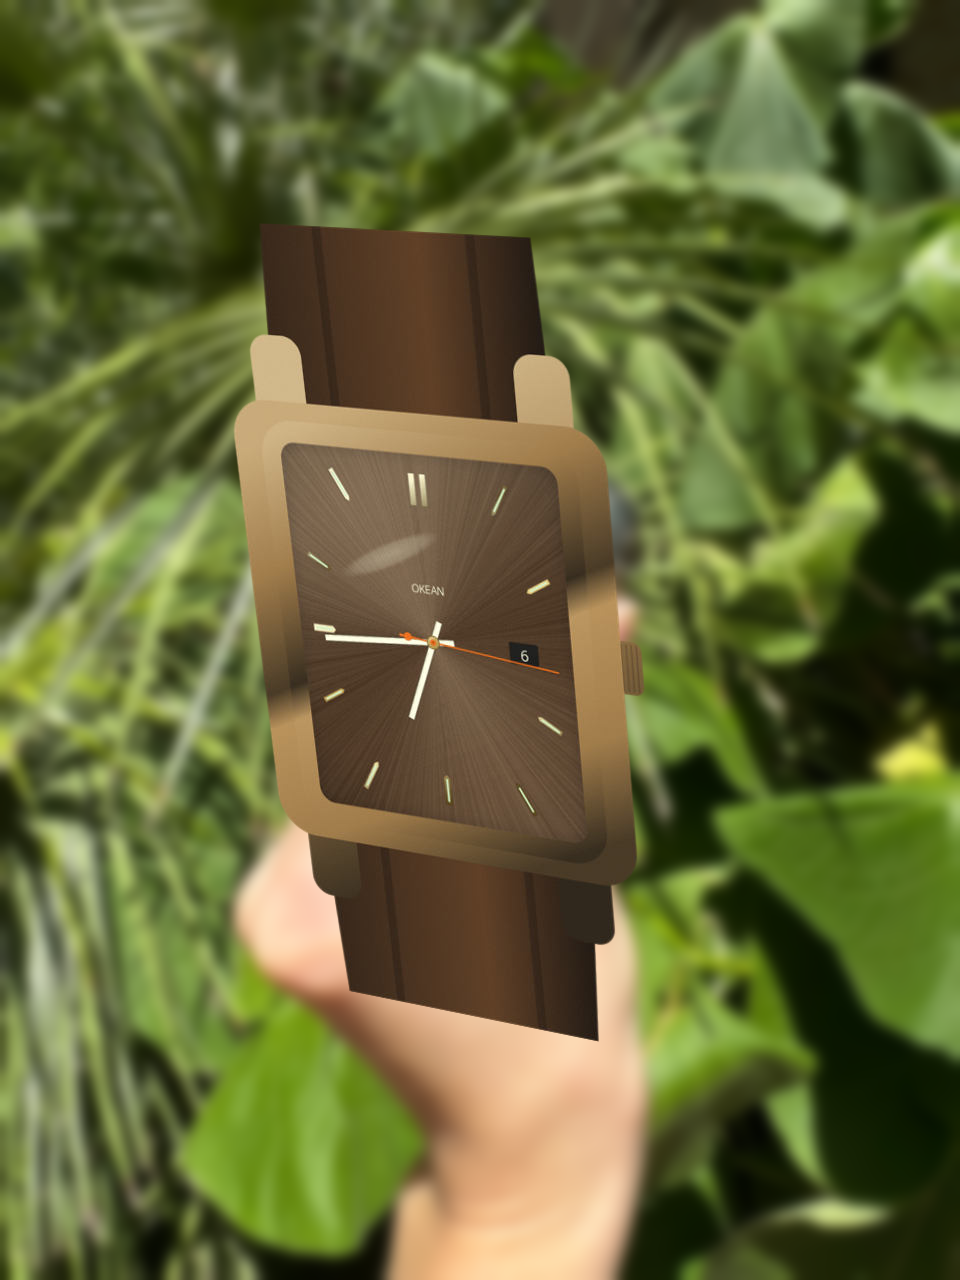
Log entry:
6 h 44 min 16 s
